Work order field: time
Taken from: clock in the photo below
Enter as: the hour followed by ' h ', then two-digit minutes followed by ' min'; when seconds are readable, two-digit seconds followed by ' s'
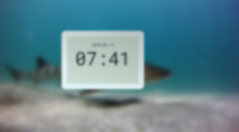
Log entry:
7 h 41 min
